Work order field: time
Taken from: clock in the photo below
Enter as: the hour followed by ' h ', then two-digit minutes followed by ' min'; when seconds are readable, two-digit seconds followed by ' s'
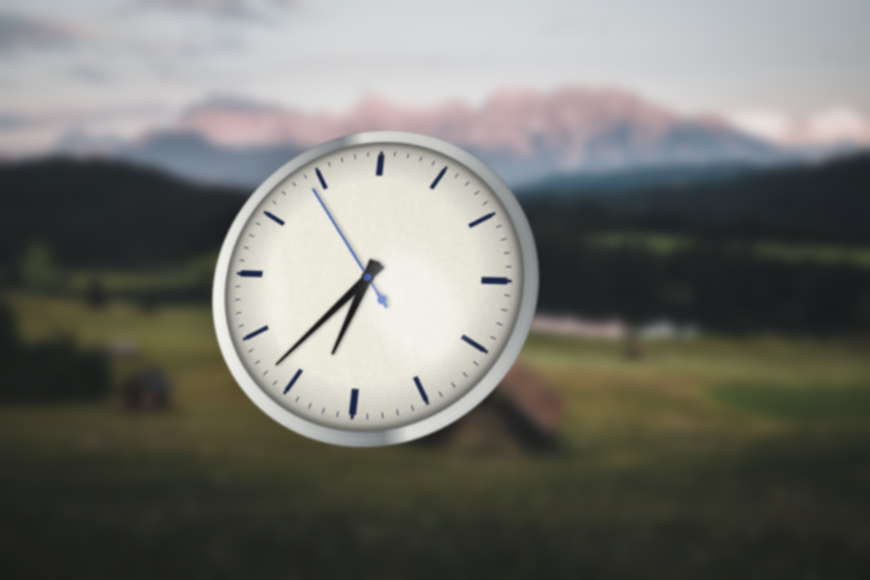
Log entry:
6 h 36 min 54 s
